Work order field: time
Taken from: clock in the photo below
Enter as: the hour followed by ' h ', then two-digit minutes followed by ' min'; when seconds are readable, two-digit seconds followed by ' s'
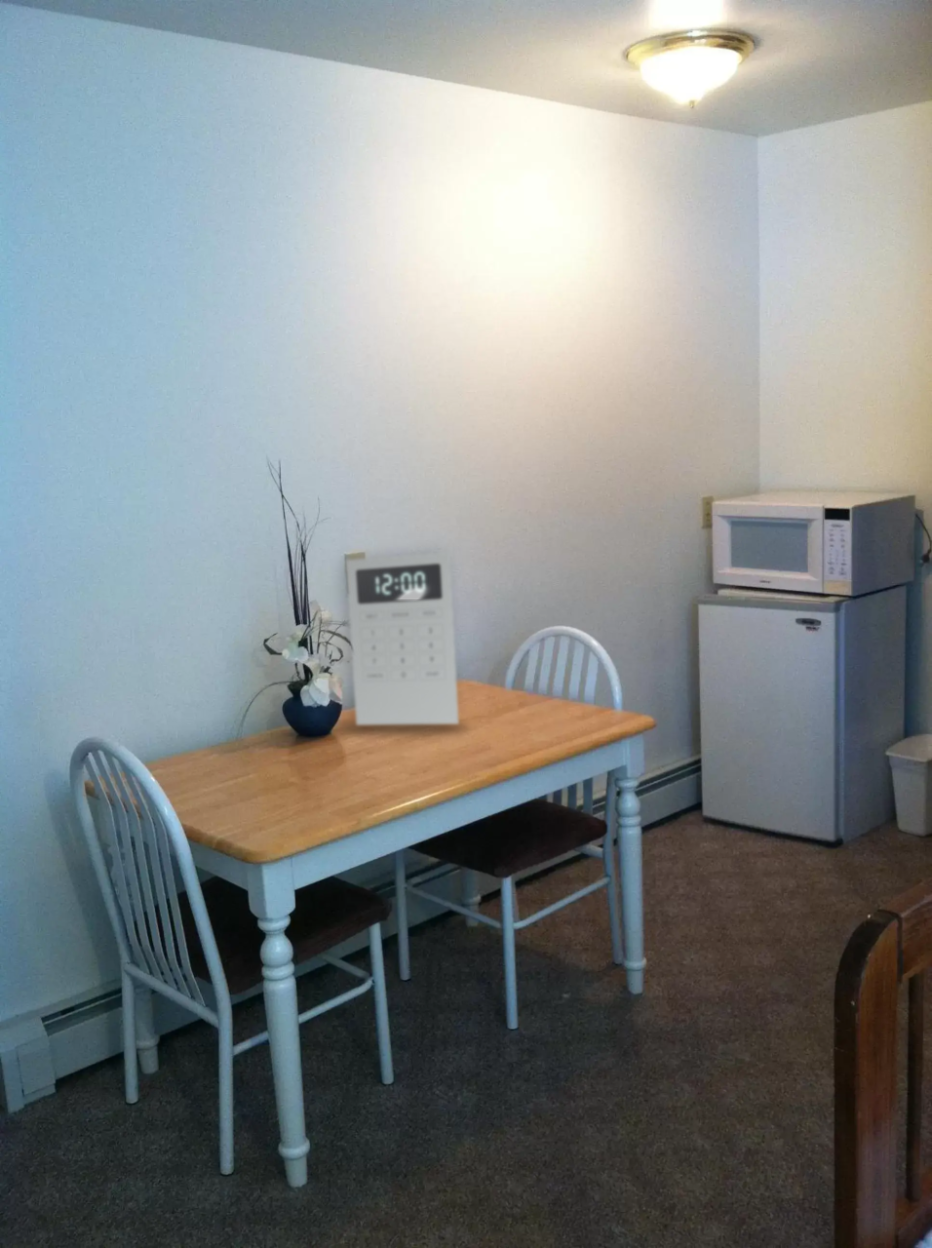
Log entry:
12 h 00 min
